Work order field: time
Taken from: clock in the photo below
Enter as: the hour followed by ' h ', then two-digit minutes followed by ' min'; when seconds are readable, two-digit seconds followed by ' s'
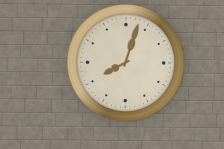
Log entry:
8 h 03 min
